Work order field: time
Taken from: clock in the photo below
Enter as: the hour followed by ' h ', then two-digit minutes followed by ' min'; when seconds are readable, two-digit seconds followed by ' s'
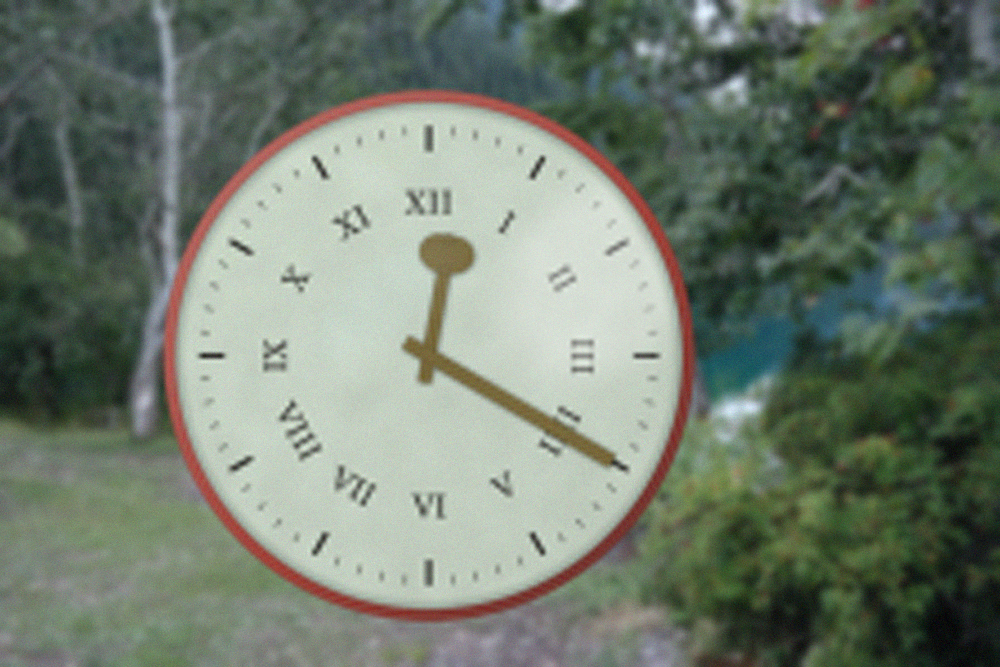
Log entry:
12 h 20 min
